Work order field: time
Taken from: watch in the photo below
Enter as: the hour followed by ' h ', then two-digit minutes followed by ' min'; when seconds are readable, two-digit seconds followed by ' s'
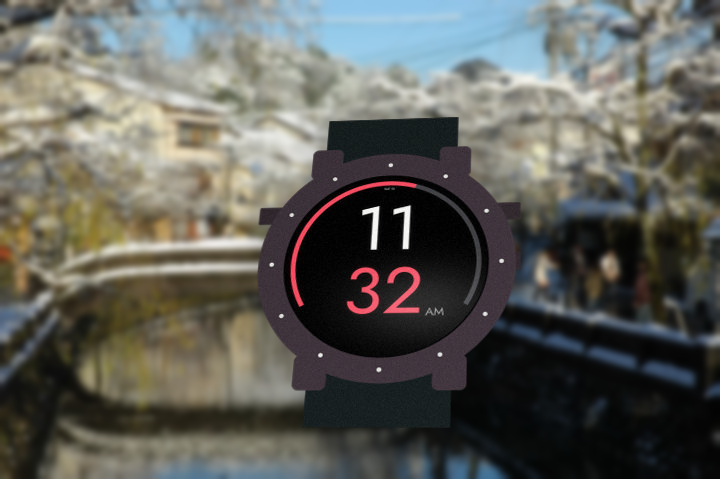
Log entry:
11 h 32 min
